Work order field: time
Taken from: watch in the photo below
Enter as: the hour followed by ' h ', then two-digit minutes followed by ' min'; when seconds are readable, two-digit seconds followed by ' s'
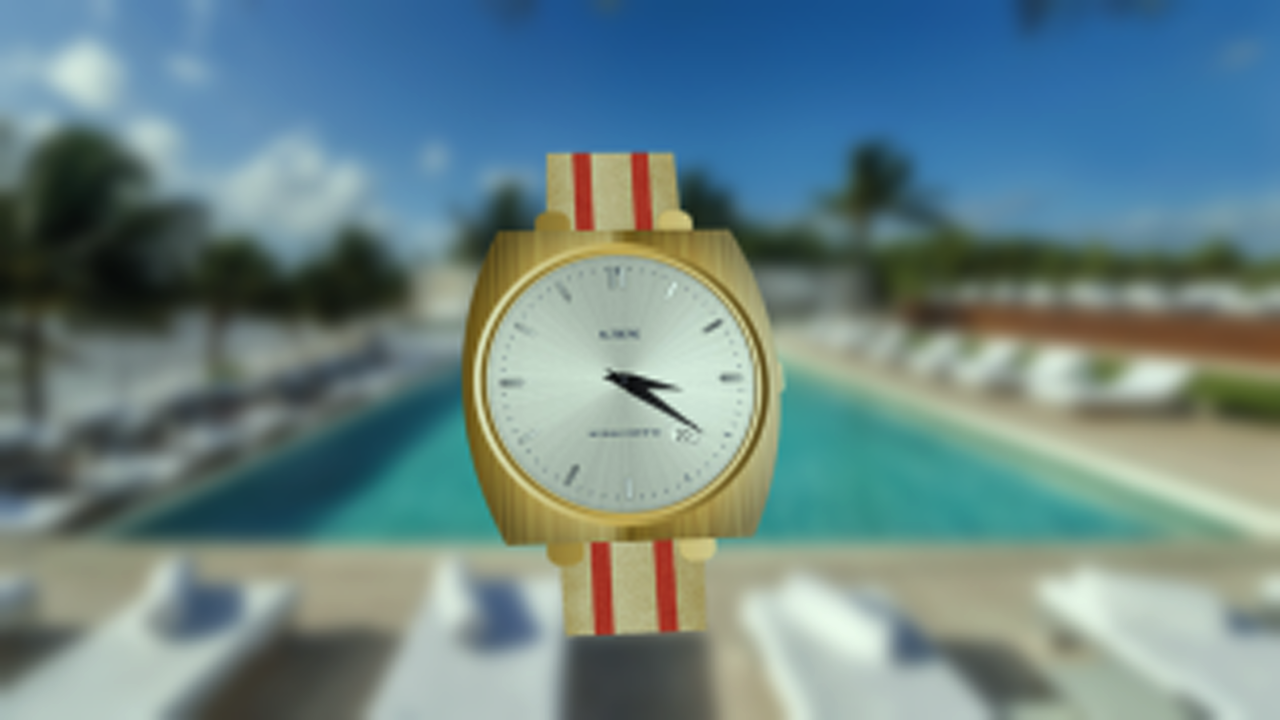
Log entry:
3 h 21 min
